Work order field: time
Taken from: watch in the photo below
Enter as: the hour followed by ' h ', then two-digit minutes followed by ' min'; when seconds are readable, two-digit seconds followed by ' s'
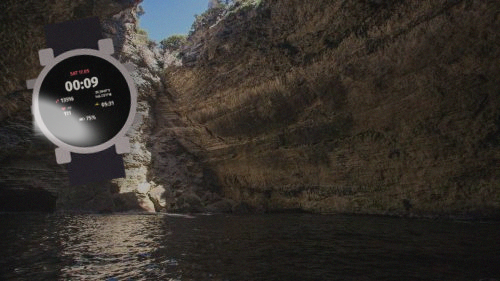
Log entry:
0 h 09 min
